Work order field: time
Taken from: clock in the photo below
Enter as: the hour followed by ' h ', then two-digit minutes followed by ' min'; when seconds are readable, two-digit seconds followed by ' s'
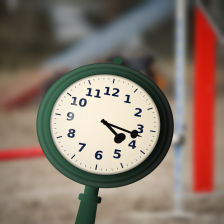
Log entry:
4 h 17 min
